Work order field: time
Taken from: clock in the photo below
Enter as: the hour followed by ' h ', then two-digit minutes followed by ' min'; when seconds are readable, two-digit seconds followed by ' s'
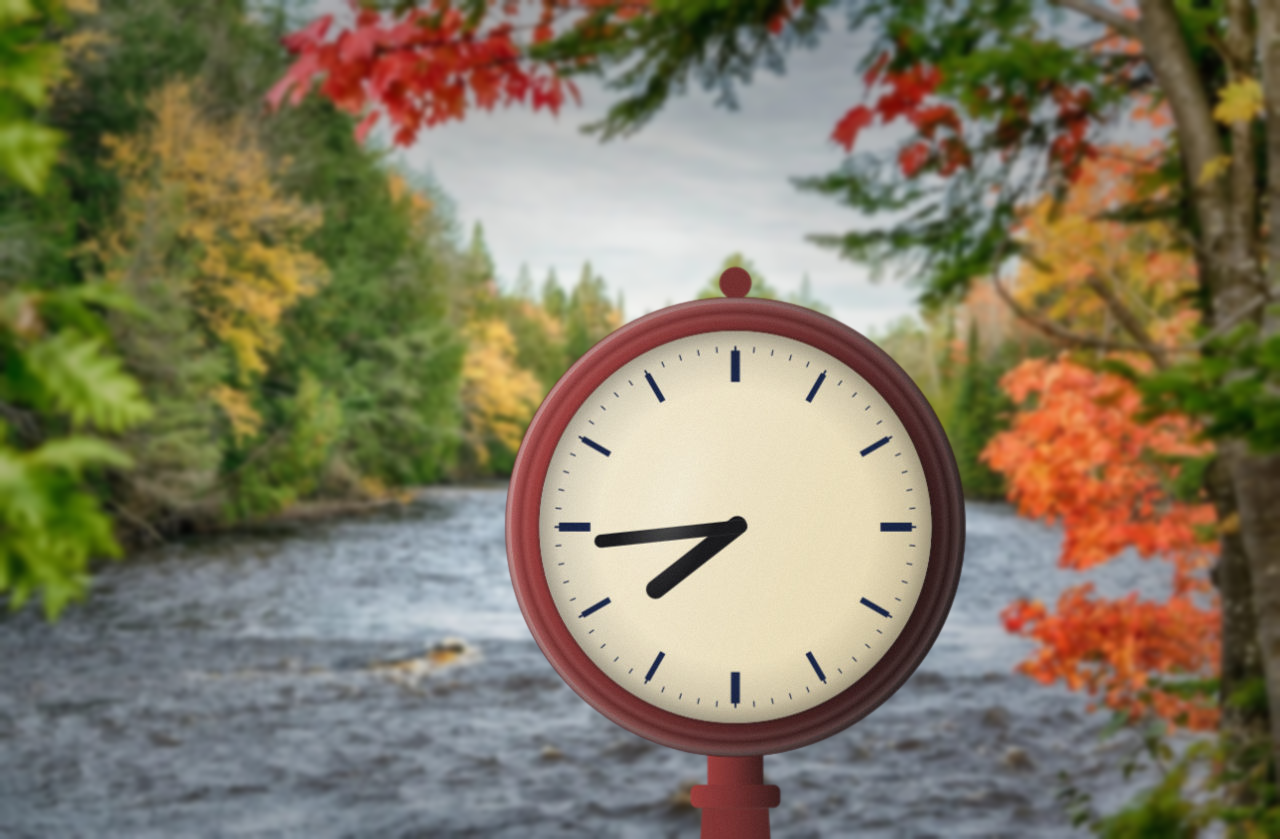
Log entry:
7 h 44 min
